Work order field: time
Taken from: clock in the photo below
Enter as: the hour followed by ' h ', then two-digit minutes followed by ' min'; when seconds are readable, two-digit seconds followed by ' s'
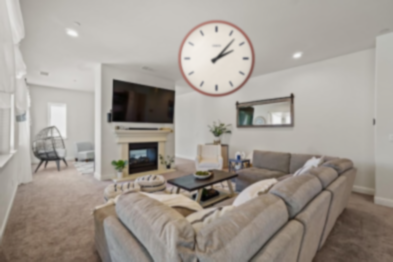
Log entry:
2 h 07 min
